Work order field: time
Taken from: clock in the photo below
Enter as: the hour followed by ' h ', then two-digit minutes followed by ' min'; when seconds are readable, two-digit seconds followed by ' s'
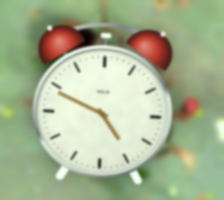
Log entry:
4 h 49 min
